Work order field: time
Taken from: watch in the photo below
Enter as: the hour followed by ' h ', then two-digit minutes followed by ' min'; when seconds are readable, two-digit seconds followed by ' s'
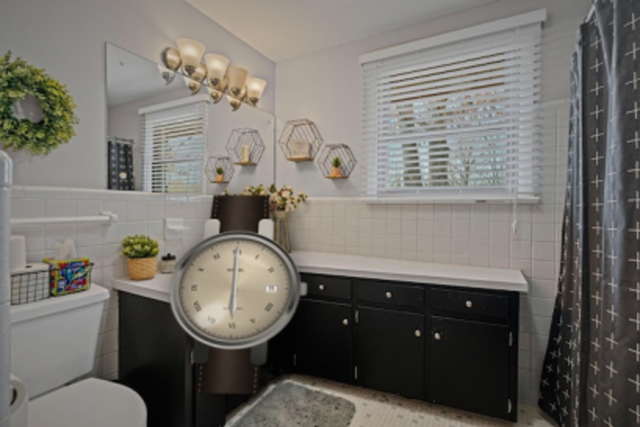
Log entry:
6 h 00 min
